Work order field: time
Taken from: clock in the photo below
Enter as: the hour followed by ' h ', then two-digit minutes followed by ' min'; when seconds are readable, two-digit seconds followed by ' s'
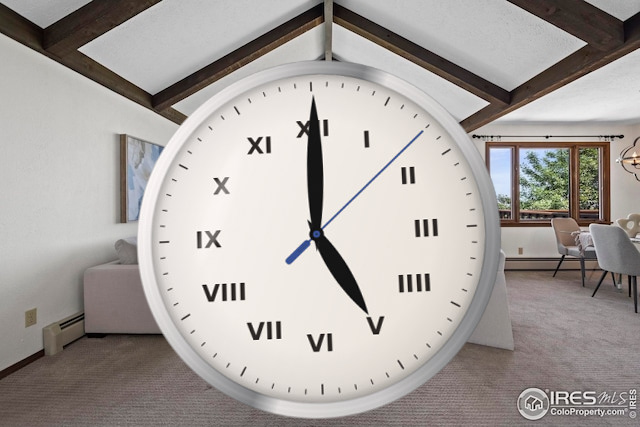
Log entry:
5 h 00 min 08 s
